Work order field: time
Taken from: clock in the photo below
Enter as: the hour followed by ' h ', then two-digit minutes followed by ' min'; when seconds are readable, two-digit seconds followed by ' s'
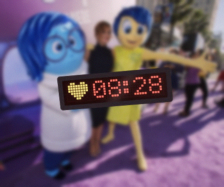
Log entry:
8 h 28 min
